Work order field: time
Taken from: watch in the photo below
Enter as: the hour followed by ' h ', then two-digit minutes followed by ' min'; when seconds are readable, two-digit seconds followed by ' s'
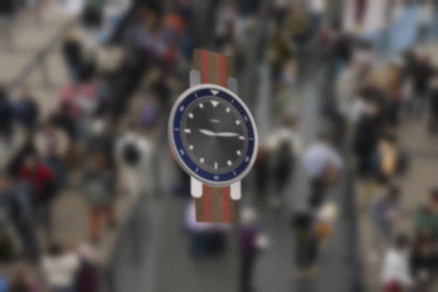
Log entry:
9 h 14 min
